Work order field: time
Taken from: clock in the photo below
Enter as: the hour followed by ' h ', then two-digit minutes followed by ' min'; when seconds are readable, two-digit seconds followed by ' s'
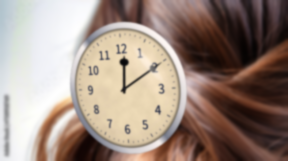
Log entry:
12 h 10 min
